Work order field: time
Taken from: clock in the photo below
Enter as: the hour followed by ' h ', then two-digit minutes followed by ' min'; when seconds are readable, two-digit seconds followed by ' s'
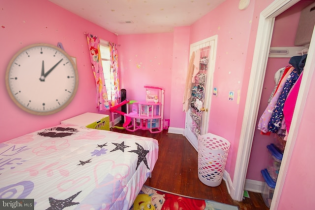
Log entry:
12 h 08 min
